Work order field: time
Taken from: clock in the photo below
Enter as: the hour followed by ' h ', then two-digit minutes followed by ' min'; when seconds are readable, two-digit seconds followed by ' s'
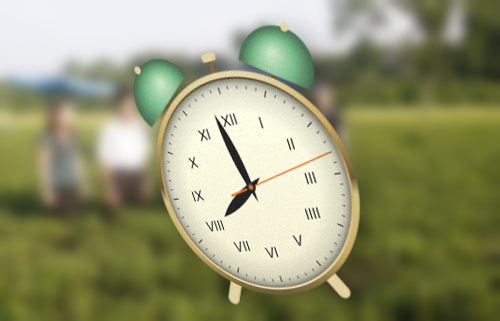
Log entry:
7 h 58 min 13 s
